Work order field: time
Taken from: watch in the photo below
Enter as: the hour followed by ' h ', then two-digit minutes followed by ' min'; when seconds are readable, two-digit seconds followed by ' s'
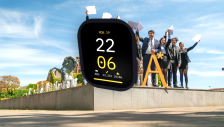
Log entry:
22 h 06 min
